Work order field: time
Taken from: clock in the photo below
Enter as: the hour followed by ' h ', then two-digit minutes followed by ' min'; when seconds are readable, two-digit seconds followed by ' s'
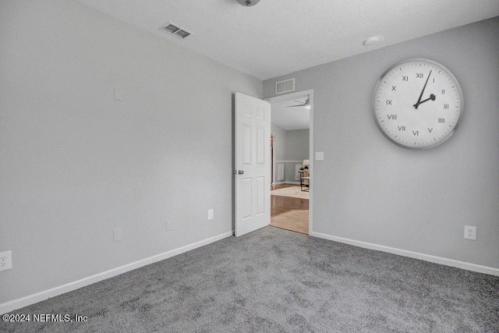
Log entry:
2 h 03 min
